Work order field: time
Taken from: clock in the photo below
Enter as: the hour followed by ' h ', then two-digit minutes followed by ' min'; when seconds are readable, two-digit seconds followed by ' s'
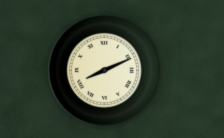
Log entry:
8 h 11 min
